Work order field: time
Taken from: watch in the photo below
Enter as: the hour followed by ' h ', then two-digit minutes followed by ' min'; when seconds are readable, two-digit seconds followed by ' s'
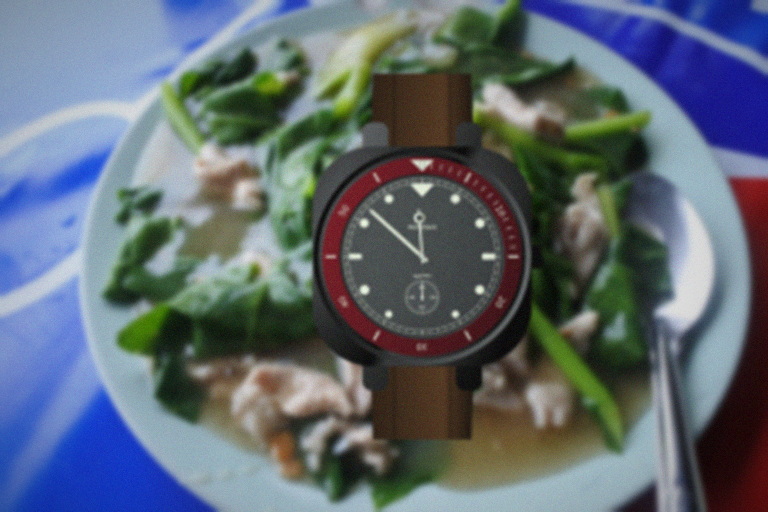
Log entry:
11 h 52 min
